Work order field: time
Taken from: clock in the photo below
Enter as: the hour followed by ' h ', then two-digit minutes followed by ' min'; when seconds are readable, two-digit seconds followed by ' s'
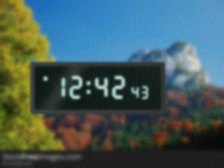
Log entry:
12 h 42 min 43 s
